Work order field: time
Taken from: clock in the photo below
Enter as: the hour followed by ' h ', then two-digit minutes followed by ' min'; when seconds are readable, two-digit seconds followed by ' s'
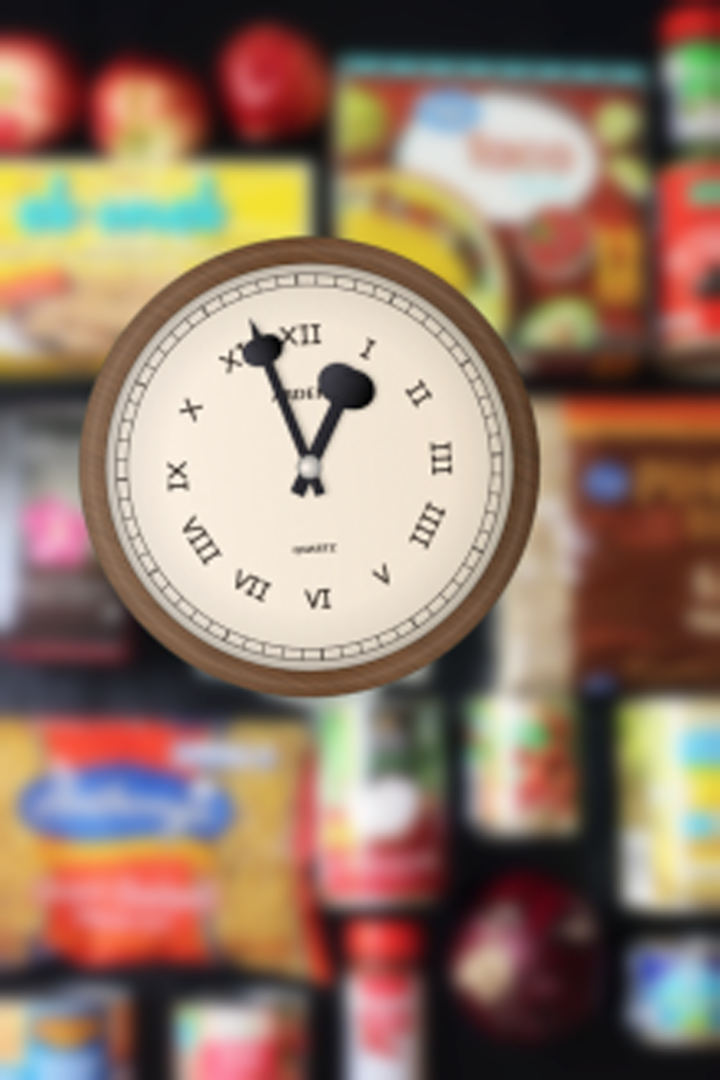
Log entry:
12 h 57 min
